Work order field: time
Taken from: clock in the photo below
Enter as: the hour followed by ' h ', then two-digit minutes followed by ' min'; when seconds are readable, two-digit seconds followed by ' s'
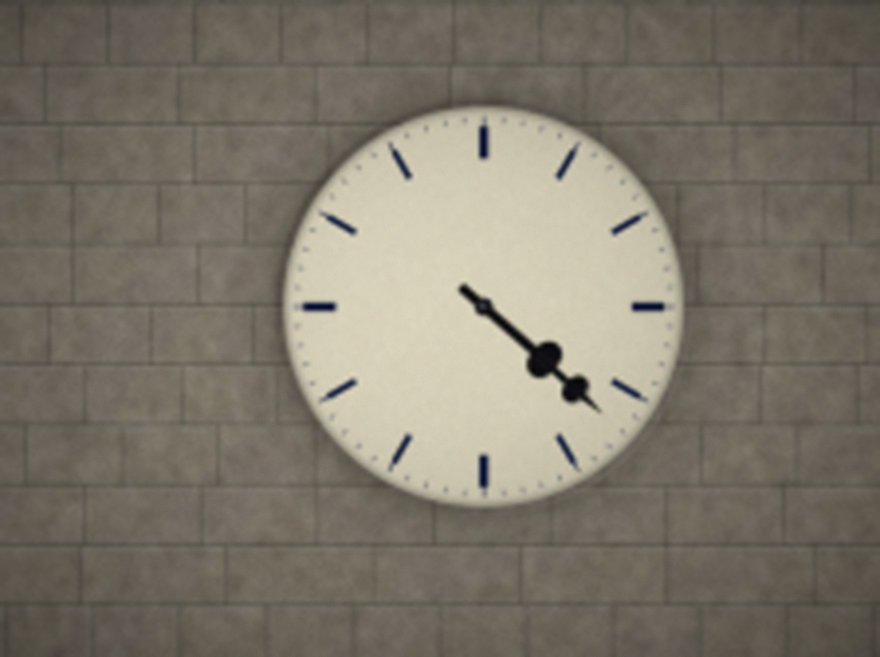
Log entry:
4 h 22 min
